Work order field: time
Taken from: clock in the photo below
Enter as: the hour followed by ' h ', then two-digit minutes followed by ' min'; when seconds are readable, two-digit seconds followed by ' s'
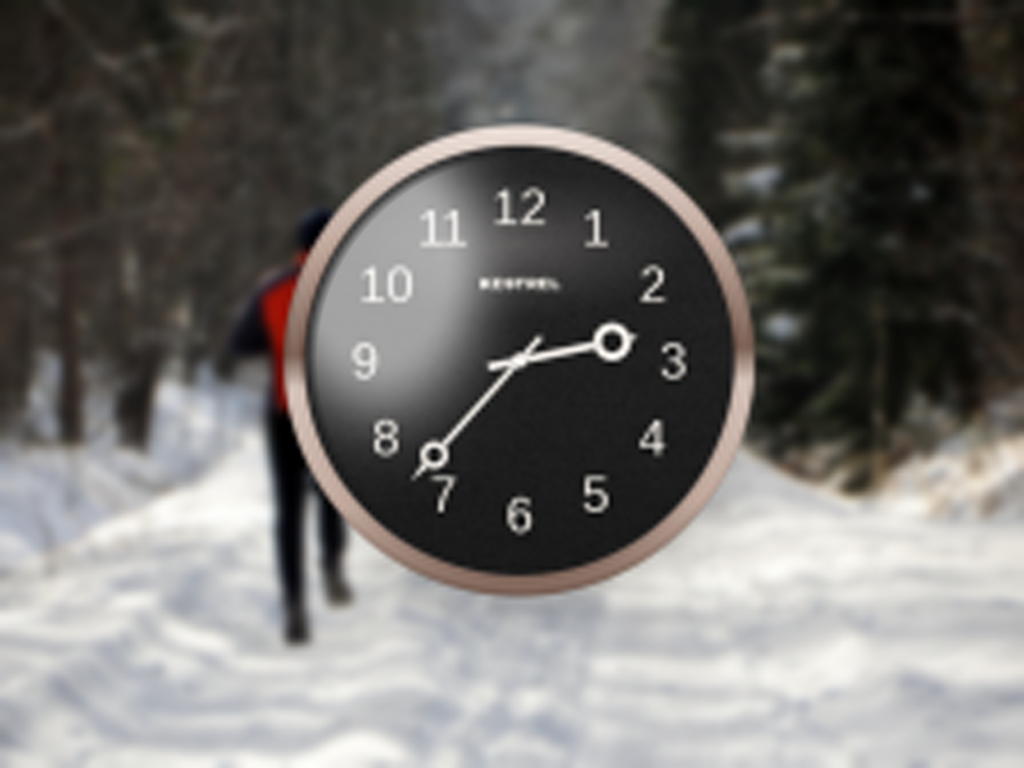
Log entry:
2 h 37 min
